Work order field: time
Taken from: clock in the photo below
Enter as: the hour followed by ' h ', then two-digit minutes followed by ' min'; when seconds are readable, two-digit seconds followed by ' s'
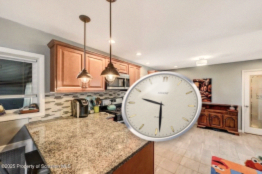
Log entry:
9 h 29 min
